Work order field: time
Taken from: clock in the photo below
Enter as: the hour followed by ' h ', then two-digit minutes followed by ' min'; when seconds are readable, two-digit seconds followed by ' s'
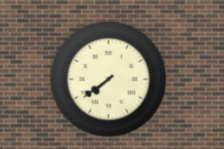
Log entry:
7 h 39 min
